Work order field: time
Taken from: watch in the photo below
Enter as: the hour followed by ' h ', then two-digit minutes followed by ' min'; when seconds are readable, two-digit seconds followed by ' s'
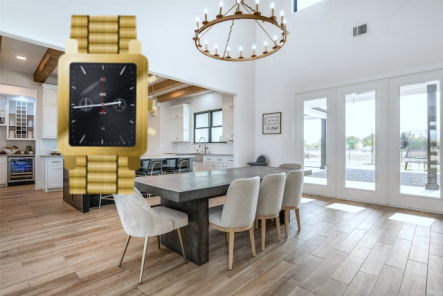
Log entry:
2 h 44 min
